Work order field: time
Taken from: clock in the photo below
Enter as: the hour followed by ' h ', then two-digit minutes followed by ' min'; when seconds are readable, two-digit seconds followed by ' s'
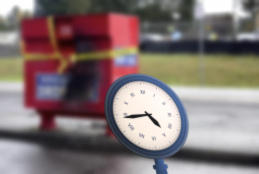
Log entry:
4 h 44 min
